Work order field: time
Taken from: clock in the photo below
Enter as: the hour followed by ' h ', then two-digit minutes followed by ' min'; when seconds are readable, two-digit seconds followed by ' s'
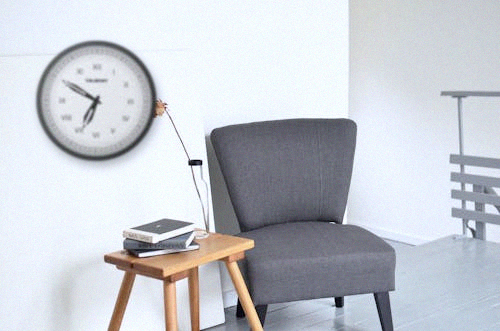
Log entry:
6 h 50 min
